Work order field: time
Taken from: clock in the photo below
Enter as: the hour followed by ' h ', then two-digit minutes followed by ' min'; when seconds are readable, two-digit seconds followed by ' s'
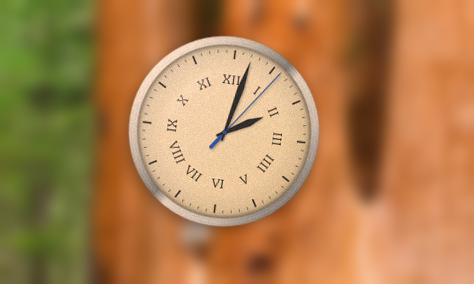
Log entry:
2 h 02 min 06 s
